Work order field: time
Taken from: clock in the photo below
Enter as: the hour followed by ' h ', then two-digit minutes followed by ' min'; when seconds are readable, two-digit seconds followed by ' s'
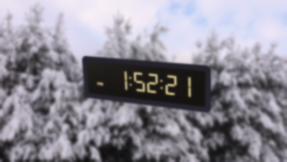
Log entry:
1 h 52 min 21 s
